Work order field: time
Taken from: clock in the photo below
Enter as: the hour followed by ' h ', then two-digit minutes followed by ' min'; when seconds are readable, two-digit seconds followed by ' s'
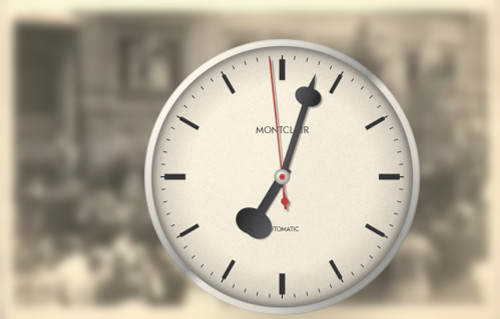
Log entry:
7 h 02 min 59 s
